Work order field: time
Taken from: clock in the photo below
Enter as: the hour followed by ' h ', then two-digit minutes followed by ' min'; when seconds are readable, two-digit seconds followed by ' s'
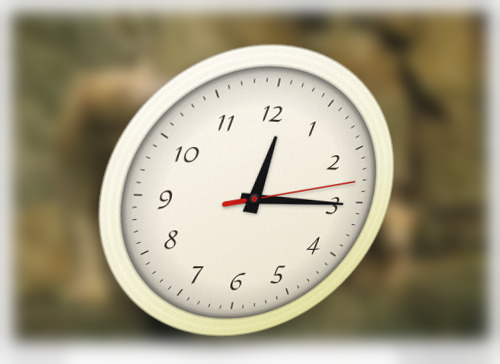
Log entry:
12 h 15 min 13 s
